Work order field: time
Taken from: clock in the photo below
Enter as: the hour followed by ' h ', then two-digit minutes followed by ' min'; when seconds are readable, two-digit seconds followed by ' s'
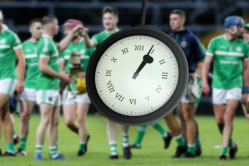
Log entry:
1 h 04 min
